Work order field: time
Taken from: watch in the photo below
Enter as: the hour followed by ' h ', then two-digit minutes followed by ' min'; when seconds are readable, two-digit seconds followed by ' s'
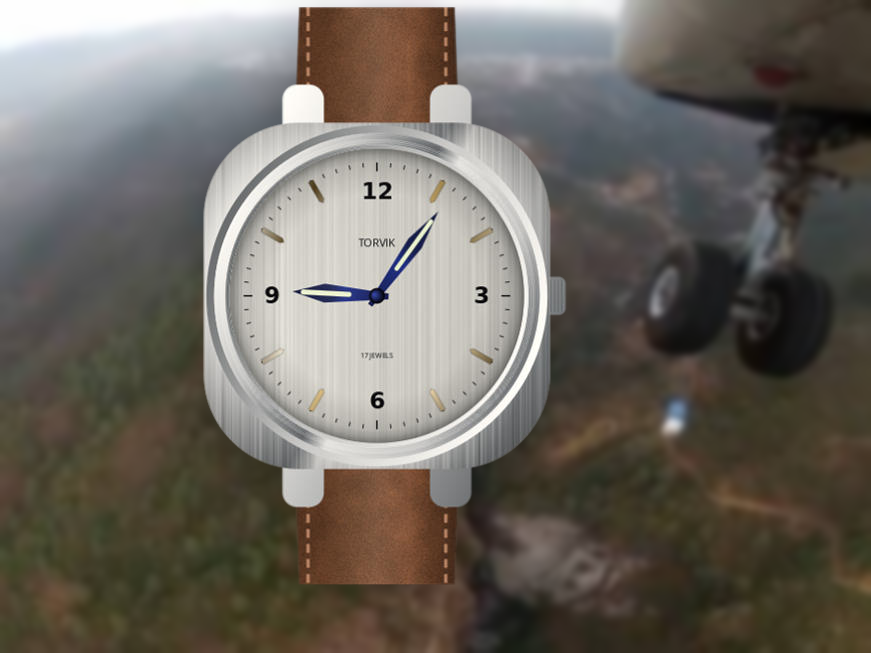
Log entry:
9 h 06 min
